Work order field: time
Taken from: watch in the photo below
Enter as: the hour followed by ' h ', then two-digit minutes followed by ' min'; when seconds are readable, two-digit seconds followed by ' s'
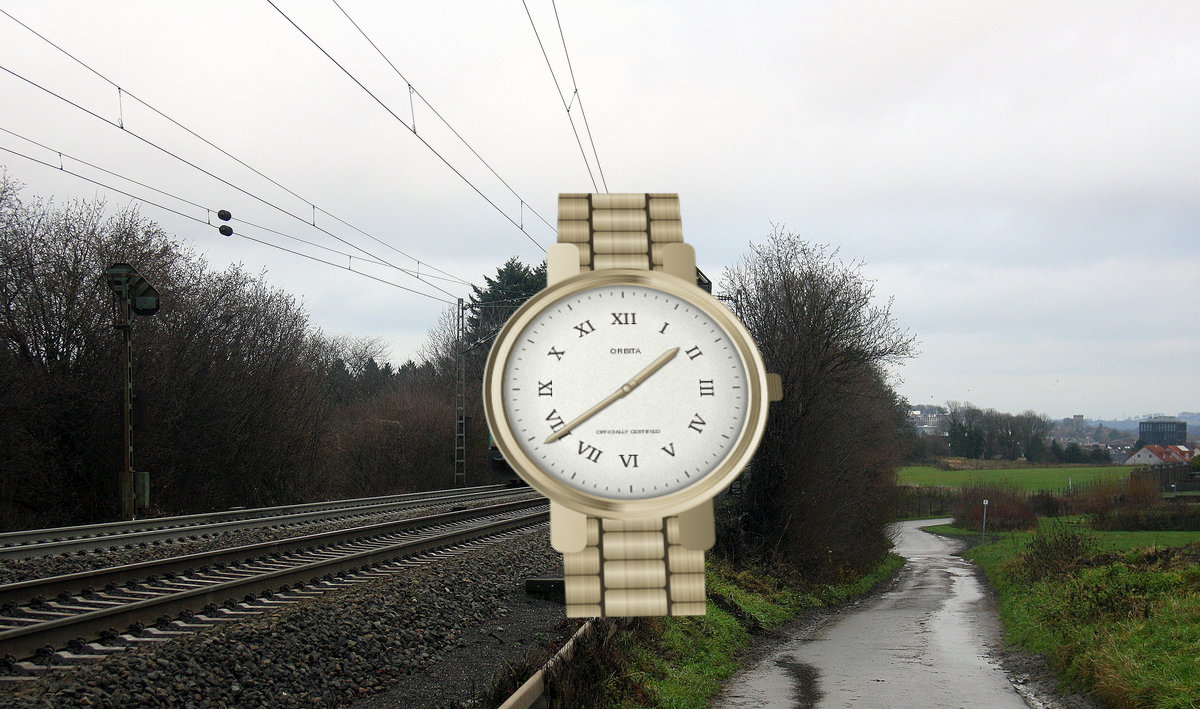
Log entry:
1 h 39 min
